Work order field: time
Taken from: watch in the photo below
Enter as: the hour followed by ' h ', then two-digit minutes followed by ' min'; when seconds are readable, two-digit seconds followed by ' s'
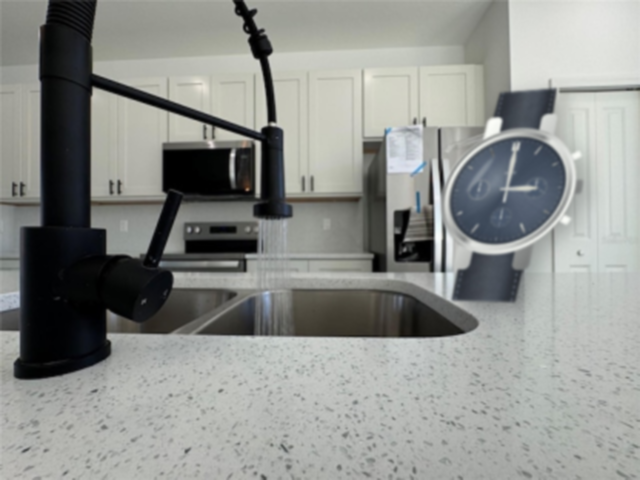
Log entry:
3 h 00 min
